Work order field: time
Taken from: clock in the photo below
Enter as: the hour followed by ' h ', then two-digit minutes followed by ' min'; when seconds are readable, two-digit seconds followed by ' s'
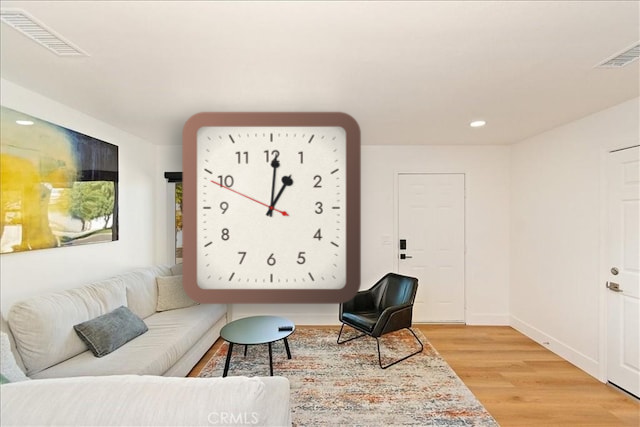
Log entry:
1 h 00 min 49 s
